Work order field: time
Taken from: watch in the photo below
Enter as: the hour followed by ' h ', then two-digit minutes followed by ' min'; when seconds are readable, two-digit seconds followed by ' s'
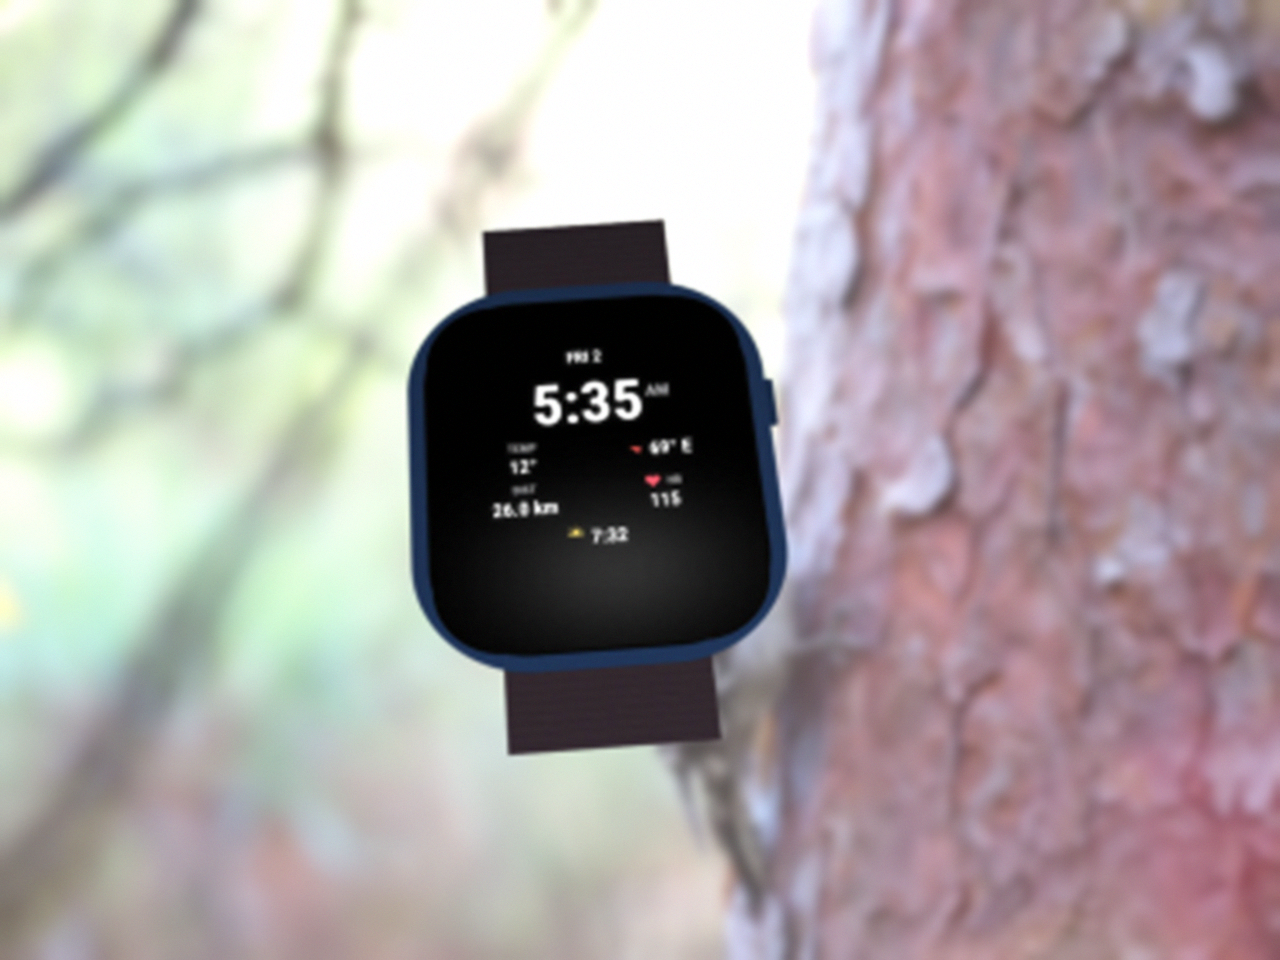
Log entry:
5 h 35 min
